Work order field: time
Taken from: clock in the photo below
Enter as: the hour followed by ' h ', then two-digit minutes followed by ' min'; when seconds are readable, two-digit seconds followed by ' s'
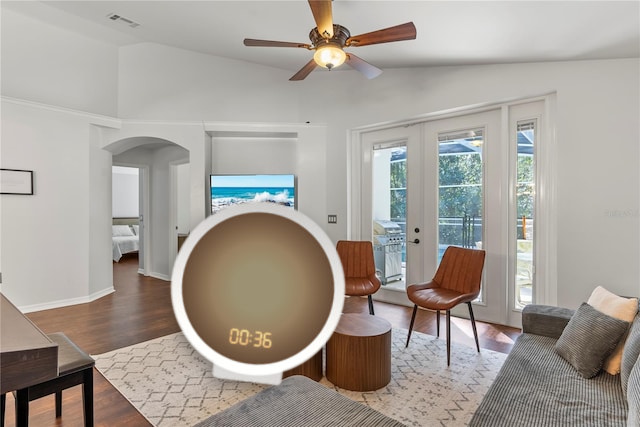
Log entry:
0 h 36 min
